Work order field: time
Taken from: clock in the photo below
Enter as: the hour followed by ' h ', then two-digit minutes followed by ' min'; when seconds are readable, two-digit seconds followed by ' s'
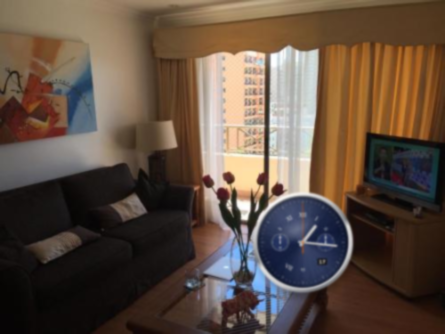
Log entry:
1 h 16 min
